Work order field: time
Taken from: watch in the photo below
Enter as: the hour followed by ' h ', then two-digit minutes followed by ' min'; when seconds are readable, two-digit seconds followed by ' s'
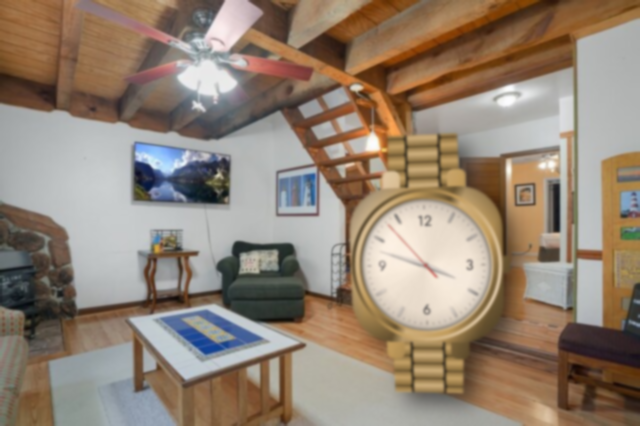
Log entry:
3 h 47 min 53 s
